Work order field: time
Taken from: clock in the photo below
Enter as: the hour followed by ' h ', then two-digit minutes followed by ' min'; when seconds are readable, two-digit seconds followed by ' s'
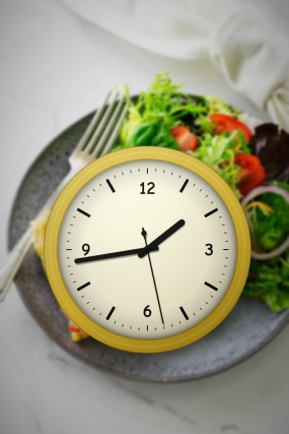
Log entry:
1 h 43 min 28 s
